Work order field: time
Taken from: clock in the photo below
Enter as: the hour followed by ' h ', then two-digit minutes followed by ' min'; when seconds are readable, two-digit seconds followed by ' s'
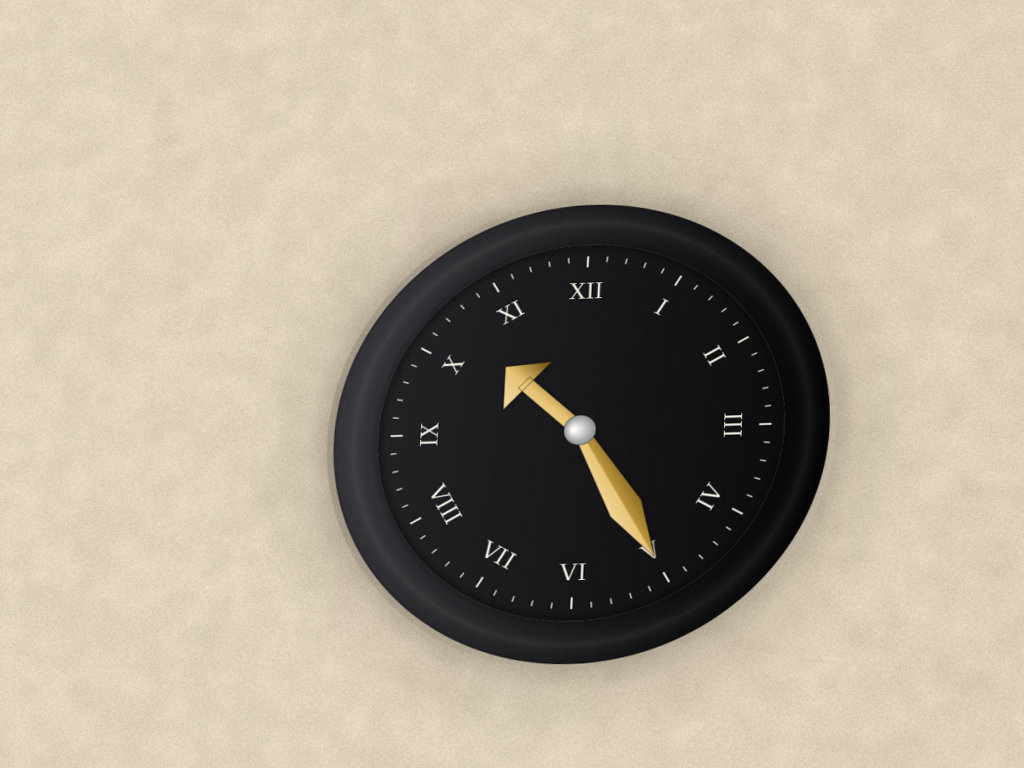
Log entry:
10 h 25 min
